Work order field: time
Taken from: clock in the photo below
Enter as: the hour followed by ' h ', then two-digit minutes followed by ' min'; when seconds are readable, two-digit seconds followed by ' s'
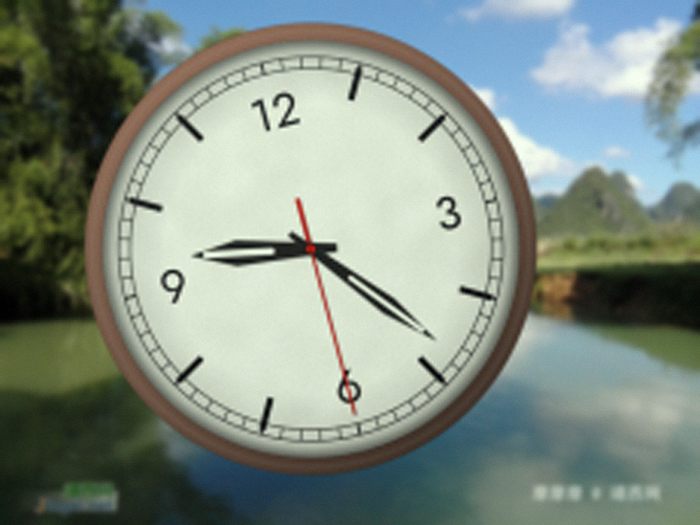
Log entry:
9 h 23 min 30 s
